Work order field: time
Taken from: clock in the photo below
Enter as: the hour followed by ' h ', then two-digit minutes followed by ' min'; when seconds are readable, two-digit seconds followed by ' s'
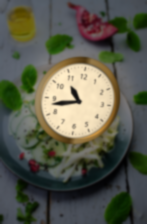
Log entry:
10 h 43 min
